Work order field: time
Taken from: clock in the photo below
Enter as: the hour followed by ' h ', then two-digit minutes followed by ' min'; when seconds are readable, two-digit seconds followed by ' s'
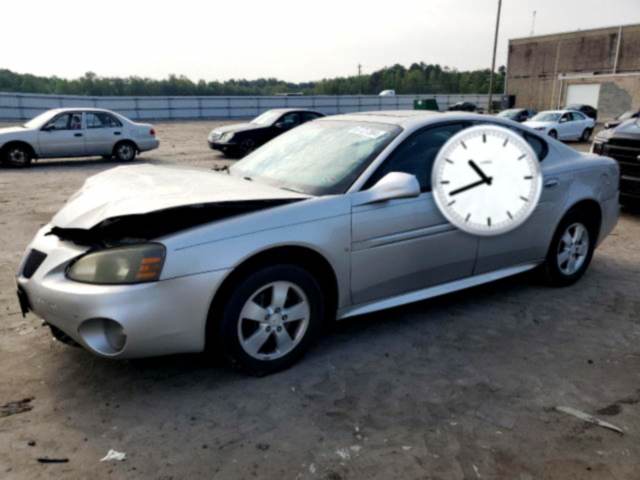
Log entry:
10 h 42 min
